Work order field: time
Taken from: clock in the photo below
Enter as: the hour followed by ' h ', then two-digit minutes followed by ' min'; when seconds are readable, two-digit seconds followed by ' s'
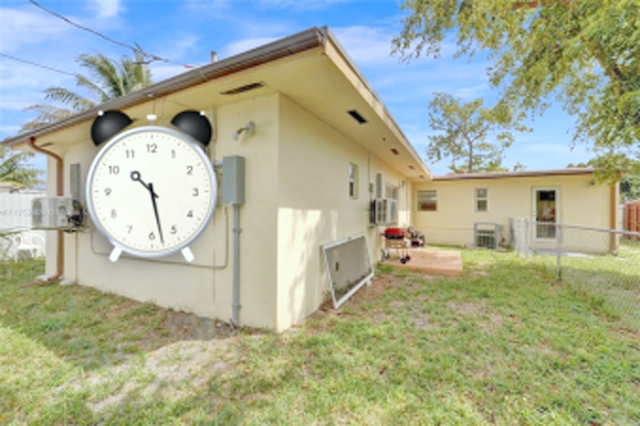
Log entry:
10 h 28 min
